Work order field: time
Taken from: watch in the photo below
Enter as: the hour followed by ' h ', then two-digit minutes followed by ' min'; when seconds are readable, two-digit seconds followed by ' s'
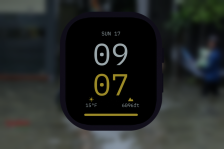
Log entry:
9 h 07 min
